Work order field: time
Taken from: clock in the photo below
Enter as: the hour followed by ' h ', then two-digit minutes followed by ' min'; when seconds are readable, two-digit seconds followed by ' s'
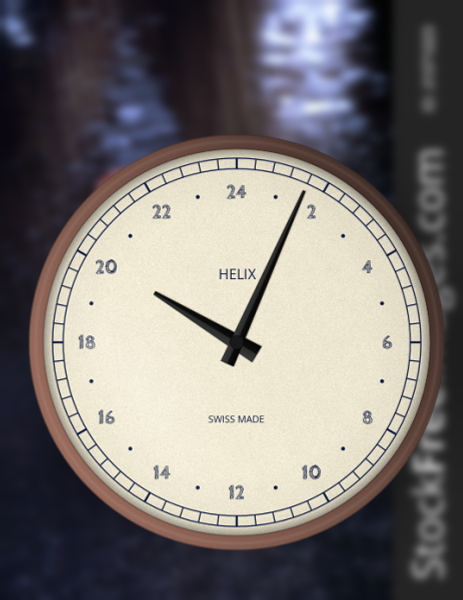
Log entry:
20 h 04 min
